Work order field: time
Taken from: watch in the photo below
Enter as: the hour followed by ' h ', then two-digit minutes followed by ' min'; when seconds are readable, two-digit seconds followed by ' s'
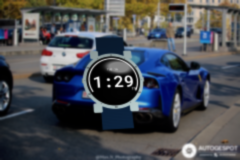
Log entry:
1 h 29 min
